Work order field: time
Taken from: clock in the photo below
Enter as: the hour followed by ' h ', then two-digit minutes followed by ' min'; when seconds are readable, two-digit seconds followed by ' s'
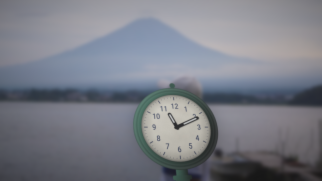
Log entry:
11 h 11 min
